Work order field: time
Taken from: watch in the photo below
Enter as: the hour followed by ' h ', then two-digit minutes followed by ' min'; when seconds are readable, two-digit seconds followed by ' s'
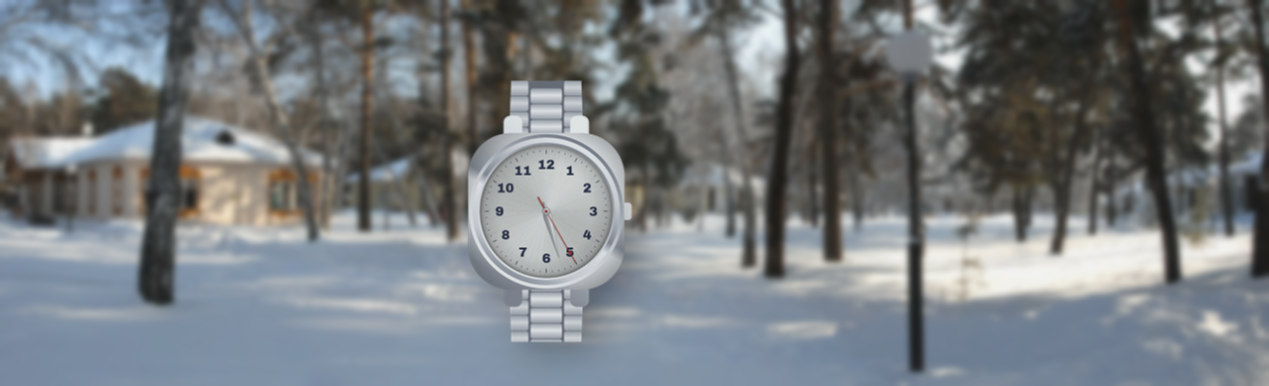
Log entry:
5 h 27 min 25 s
